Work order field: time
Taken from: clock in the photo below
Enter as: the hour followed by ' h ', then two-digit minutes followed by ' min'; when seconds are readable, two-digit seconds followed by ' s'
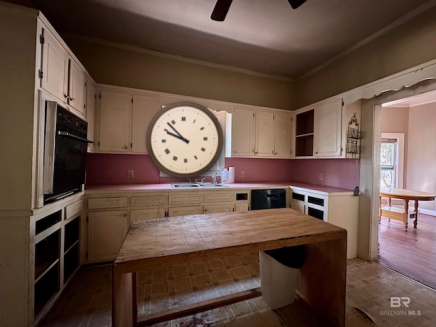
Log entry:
9 h 53 min
